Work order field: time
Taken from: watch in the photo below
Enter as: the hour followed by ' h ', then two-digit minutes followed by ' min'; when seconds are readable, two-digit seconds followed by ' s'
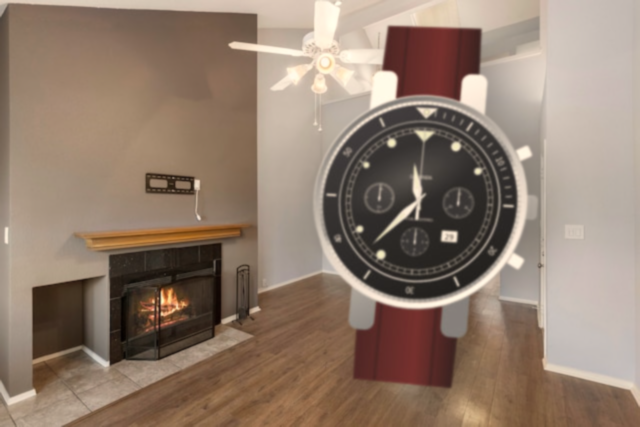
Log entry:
11 h 37 min
